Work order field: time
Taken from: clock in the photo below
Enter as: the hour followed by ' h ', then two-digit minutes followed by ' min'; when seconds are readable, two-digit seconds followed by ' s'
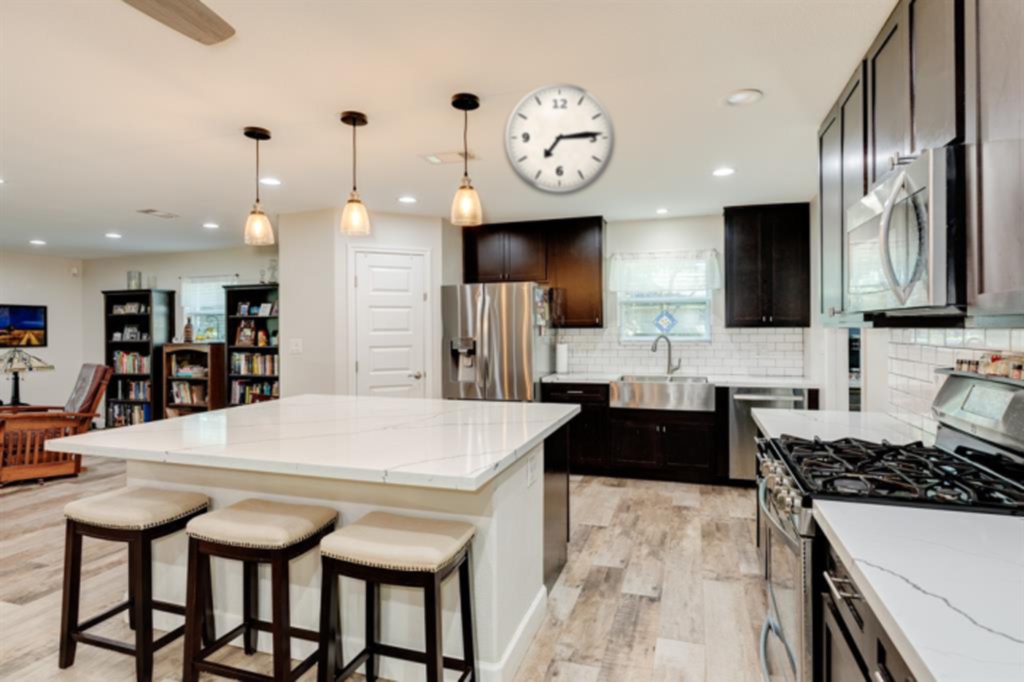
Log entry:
7 h 14 min
